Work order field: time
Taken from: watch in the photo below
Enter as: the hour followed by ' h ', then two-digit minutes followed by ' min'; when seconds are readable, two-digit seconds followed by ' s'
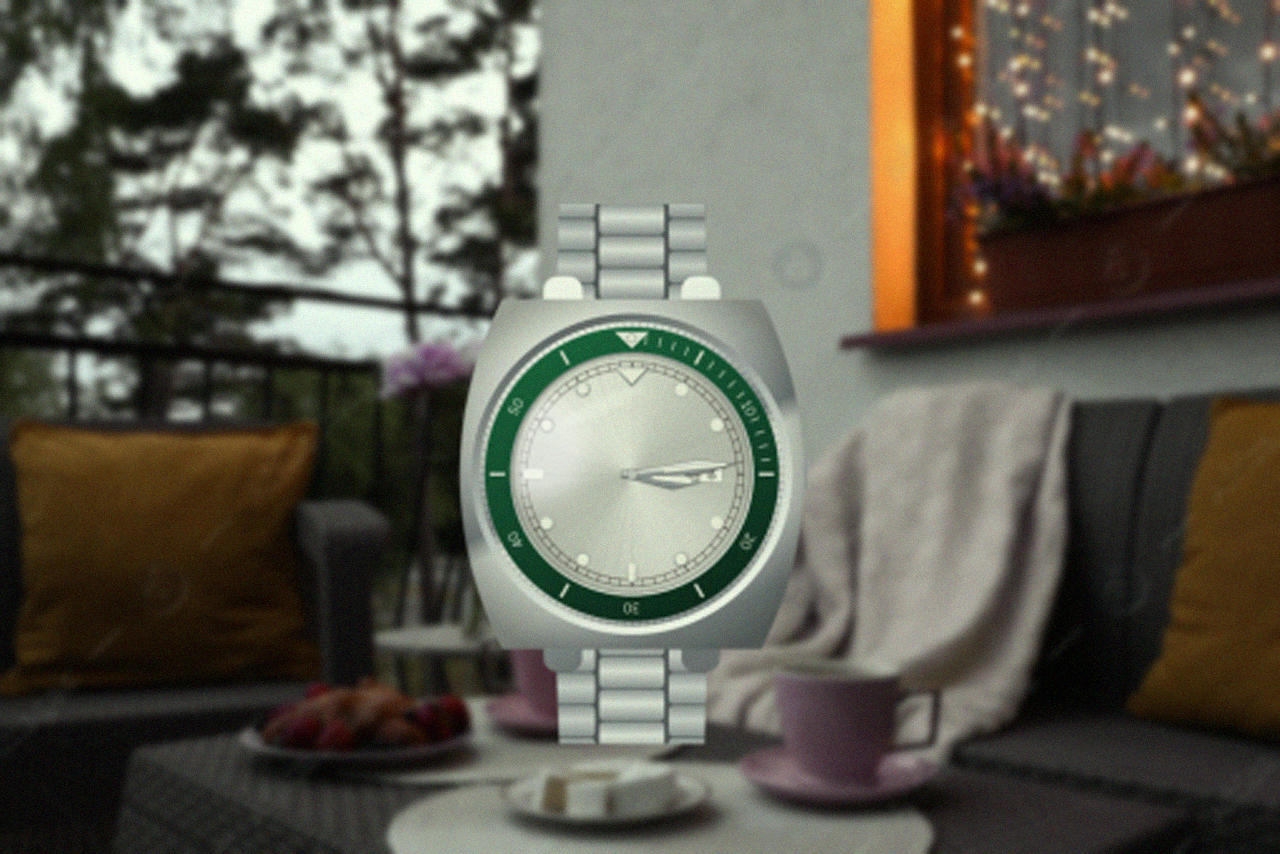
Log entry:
3 h 14 min
